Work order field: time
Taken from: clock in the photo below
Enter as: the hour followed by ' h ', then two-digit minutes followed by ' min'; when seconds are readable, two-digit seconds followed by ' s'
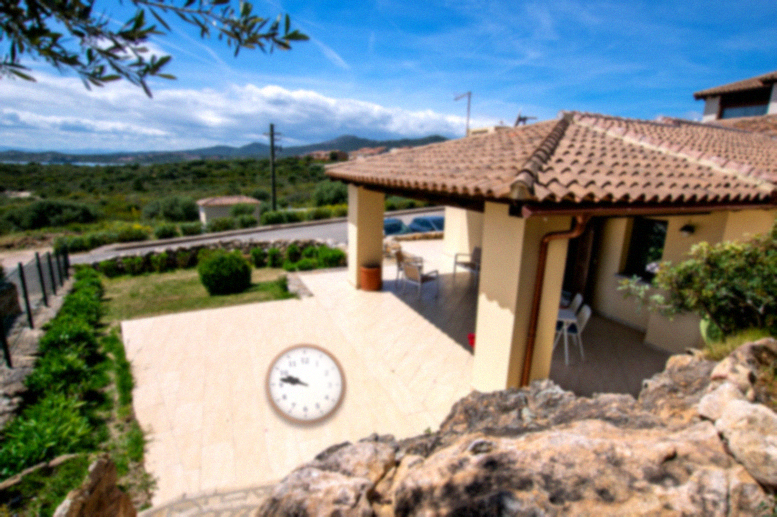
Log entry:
9 h 47 min
